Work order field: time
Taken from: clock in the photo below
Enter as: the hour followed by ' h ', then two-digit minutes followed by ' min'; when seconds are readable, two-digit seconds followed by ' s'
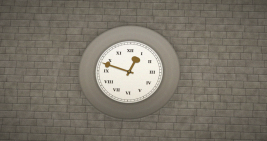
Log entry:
12 h 48 min
